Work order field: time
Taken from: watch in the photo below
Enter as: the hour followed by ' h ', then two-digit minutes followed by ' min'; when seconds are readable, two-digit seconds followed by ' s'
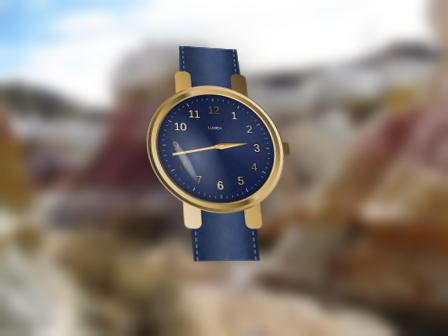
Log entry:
2 h 43 min
